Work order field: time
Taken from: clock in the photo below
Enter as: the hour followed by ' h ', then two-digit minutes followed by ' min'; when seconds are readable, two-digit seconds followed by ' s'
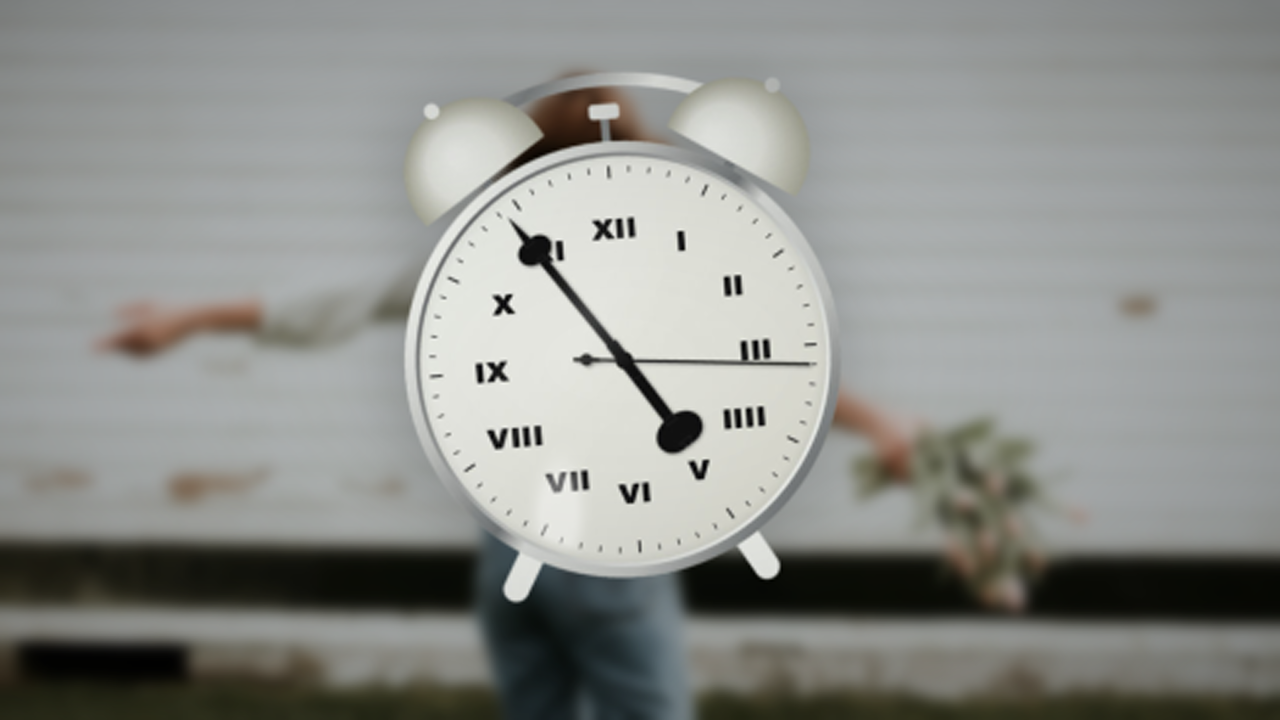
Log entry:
4 h 54 min 16 s
